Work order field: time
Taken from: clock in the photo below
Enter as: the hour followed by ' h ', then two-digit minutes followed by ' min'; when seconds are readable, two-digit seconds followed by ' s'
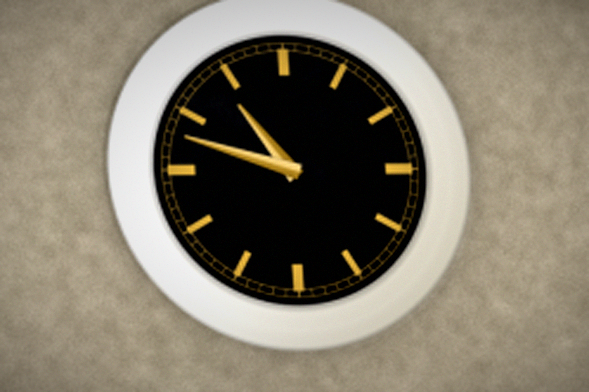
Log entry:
10 h 48 min
